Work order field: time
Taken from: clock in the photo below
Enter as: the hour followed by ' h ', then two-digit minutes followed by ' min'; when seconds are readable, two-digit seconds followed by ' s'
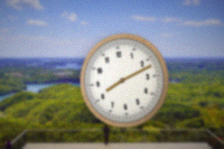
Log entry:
8 h 12 min
